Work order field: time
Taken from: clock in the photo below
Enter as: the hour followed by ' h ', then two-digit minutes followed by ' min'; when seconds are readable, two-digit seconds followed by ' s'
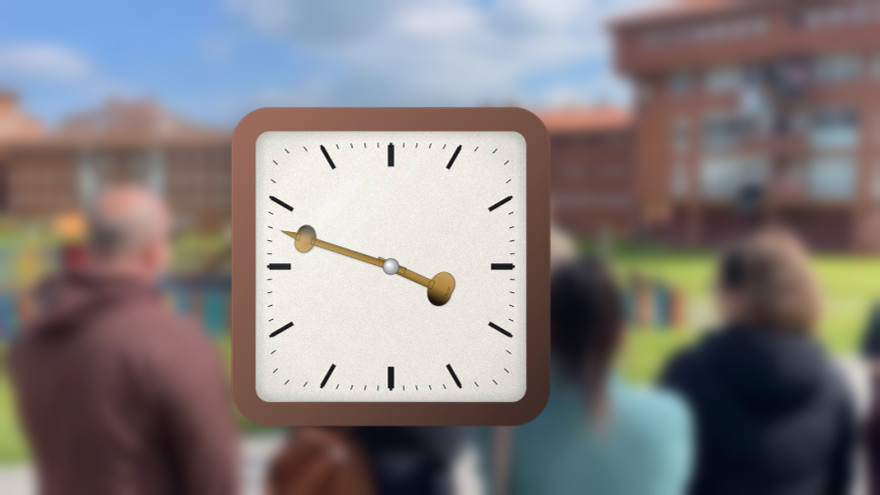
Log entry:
3 h 48 min
